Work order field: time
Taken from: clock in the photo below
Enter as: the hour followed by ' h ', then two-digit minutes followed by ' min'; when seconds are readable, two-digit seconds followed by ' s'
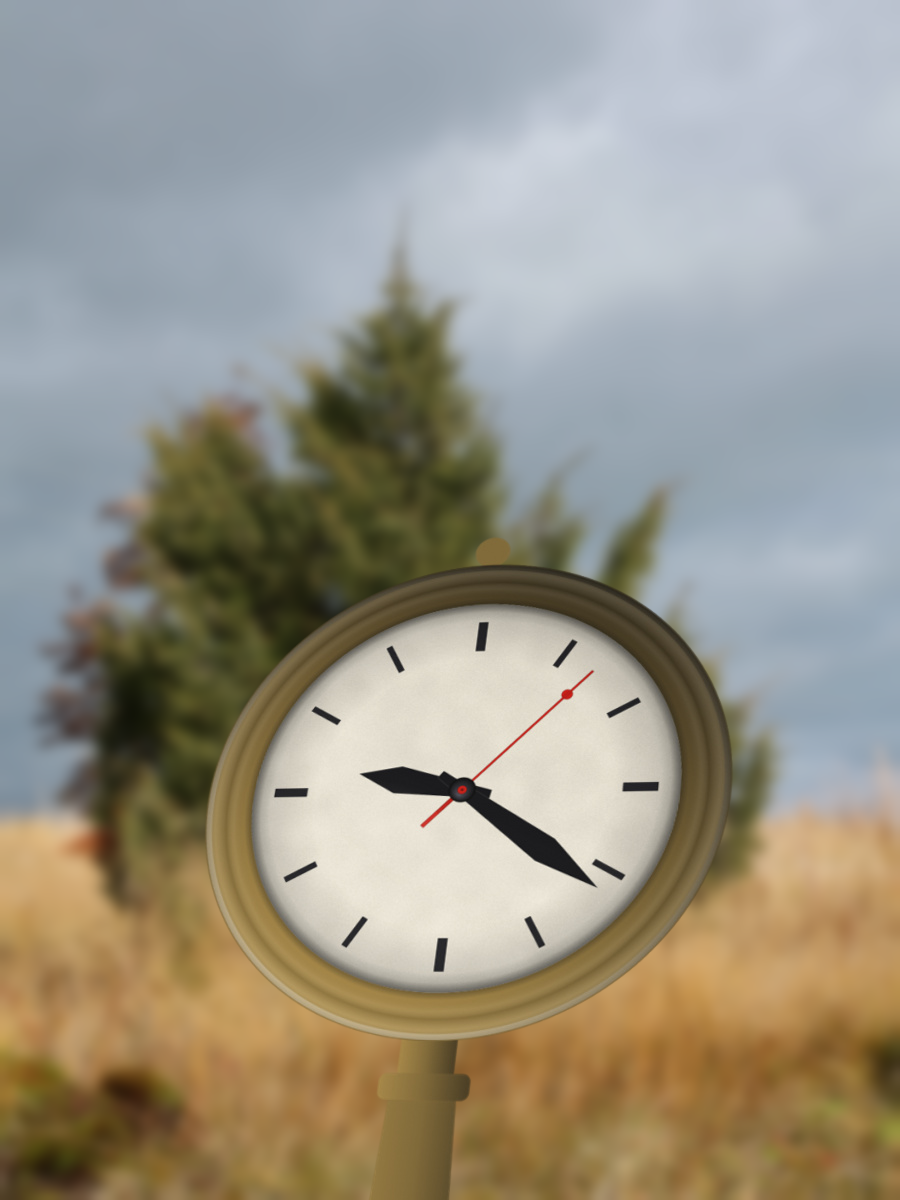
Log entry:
9 h 21 min 07 s
